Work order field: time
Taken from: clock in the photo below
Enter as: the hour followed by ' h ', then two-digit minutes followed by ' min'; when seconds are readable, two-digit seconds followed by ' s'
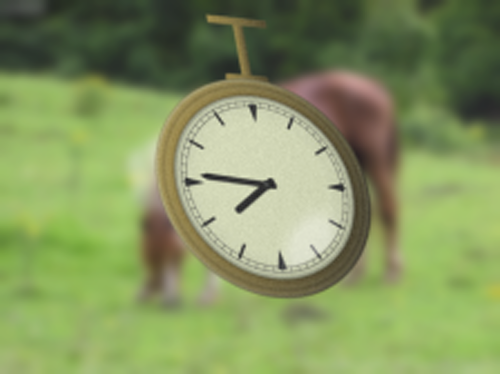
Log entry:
7 h 46 min
